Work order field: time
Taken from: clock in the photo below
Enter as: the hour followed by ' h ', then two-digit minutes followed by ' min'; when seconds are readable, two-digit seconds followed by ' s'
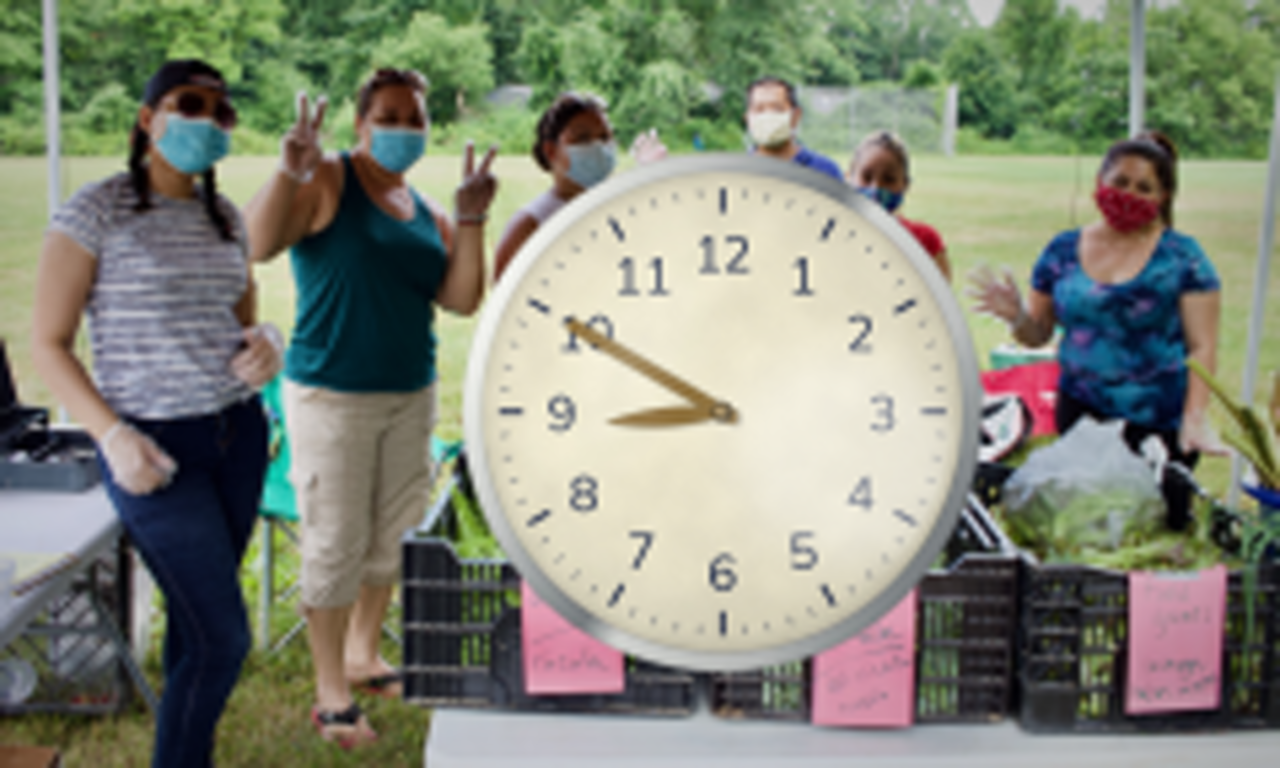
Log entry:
8 h 50 min
